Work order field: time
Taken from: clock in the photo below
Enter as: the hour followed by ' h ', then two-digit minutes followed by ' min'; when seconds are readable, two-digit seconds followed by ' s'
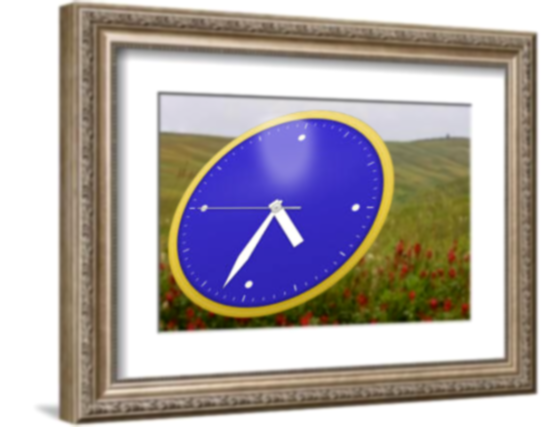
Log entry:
4 h 32 min 45 s
